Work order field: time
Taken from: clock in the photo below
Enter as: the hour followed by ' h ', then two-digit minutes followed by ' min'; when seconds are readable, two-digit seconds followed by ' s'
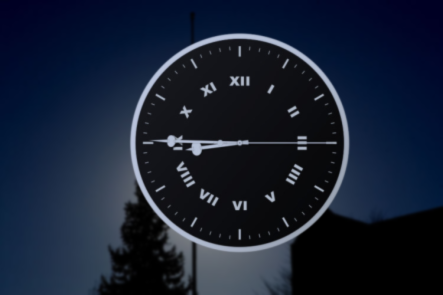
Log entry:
8 h 45 min 15 s
